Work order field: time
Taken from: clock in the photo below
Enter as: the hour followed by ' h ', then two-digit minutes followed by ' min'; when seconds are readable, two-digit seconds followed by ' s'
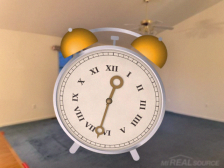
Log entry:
12 h 32 min
